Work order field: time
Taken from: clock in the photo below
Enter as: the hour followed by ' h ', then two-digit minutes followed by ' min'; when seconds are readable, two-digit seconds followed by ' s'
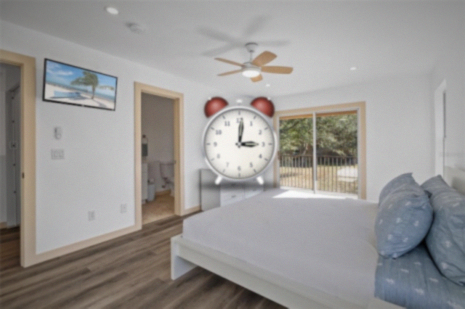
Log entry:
3 h 01 min
